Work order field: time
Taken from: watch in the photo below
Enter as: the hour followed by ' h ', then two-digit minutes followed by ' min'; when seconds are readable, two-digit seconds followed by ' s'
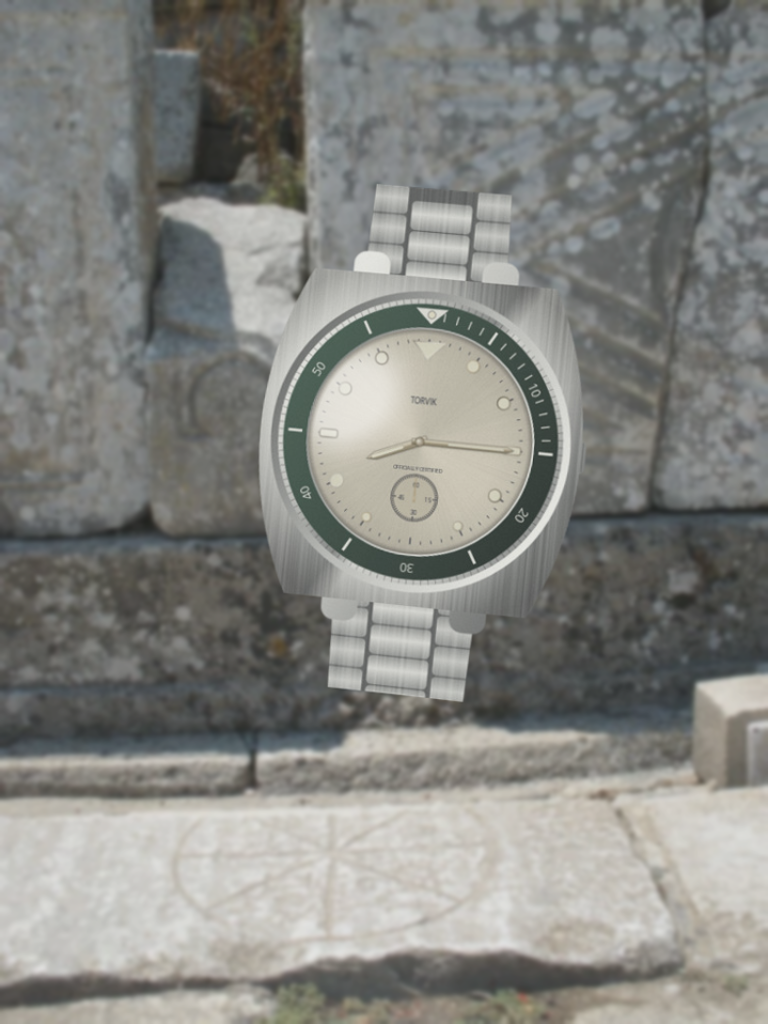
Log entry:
8 h 15 min
